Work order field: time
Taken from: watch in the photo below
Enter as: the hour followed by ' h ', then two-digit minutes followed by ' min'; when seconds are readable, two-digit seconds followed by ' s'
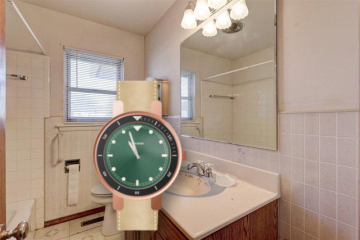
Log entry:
10 h 57 min
